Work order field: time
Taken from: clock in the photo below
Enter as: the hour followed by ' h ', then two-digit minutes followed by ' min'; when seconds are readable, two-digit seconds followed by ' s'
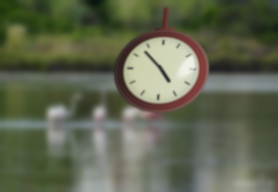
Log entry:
4 h 53 min
